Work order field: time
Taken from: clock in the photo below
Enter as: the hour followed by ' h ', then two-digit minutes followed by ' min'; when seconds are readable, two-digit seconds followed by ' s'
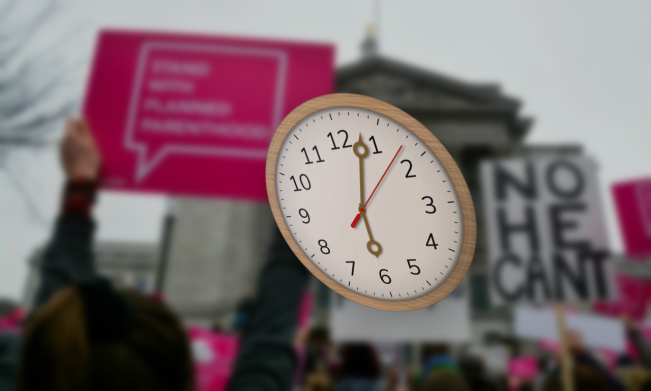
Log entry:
6 h 03 min 08 s
